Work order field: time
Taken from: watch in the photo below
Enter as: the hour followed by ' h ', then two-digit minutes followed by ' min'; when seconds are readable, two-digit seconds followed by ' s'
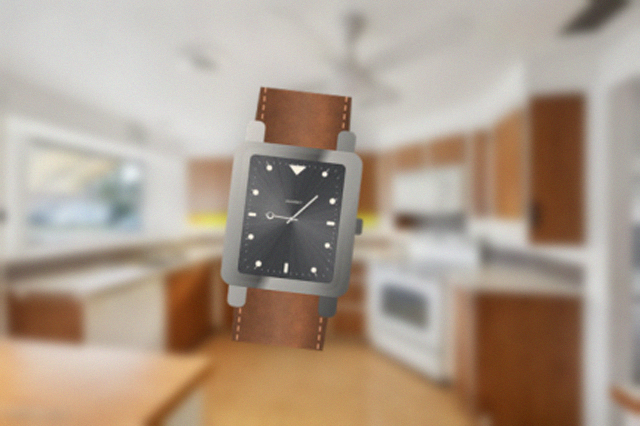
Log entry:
9 h 07 min
